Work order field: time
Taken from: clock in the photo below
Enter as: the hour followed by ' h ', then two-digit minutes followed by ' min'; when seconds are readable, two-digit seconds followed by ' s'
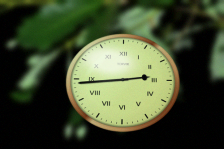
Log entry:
2 h 44 min
